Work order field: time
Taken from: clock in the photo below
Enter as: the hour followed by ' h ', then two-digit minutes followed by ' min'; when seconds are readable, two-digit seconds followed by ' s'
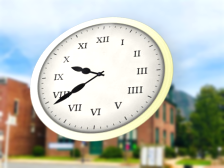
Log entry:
9 h 39 min
